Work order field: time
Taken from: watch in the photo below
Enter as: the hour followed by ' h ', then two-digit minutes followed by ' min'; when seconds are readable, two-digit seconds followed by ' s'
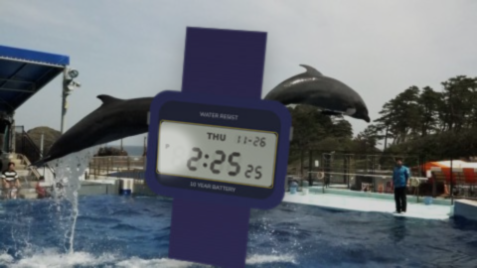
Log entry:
2 h 25 min 25 s
